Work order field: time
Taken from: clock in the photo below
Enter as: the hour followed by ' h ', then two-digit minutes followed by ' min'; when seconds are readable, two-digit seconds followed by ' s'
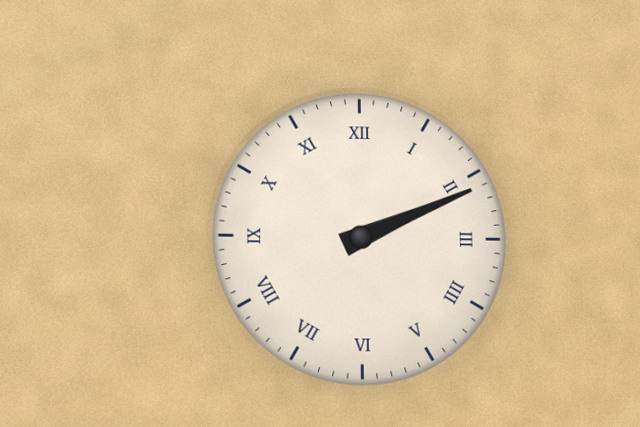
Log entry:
2 h 11 min
